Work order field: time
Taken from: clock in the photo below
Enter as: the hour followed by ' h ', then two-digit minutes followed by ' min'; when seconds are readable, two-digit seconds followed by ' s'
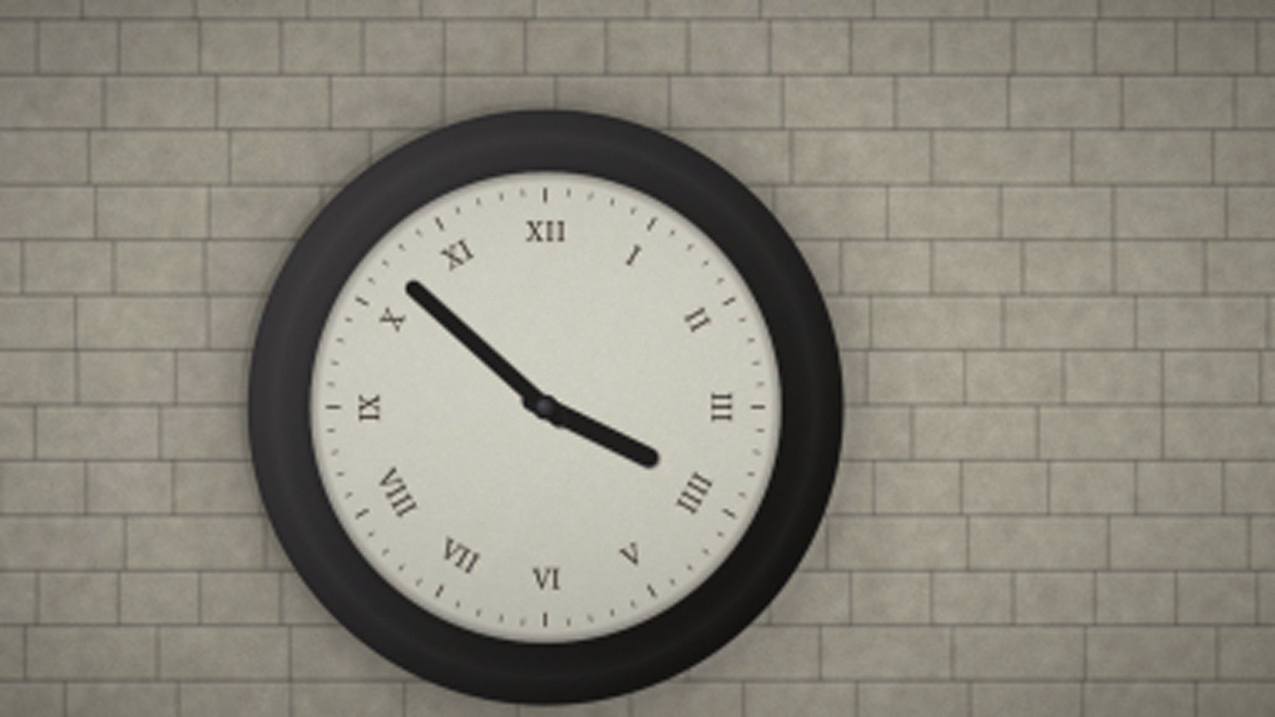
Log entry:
3 h 52 min
